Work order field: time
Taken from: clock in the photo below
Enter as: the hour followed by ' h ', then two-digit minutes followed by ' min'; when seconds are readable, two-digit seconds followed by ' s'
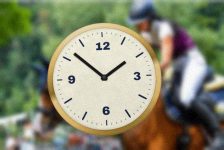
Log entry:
1 h 52 min
